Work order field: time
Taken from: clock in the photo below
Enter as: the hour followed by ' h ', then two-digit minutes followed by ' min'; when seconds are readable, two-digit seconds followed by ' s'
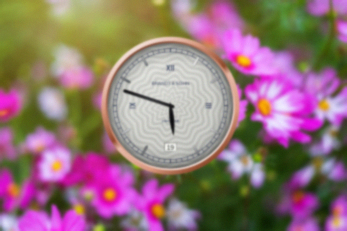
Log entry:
5 h 48 min
